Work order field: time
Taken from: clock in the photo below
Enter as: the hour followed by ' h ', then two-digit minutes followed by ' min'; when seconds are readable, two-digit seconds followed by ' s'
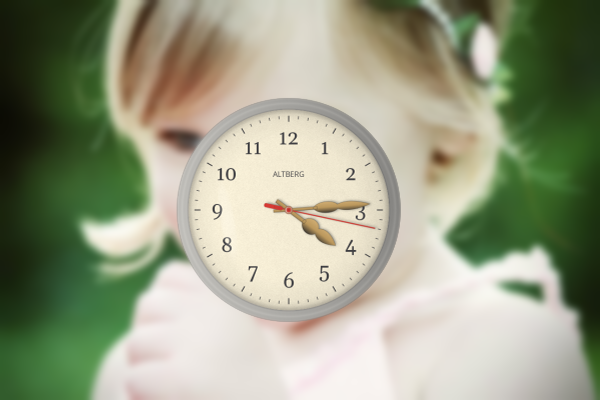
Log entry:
4 h 14 min 17 s
